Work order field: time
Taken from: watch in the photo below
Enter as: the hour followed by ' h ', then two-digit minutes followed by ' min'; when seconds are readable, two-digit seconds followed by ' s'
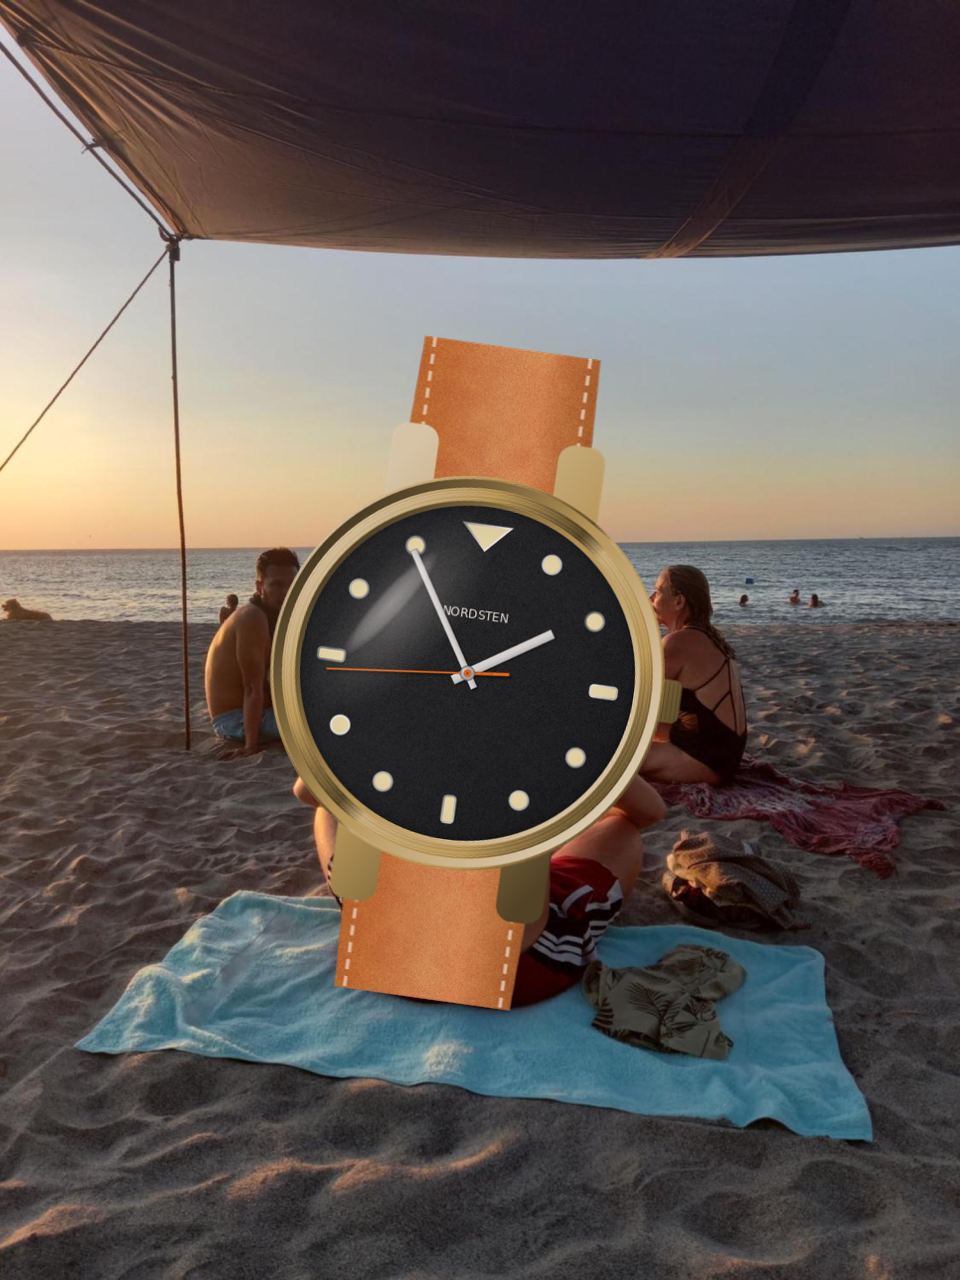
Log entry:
1 h 54 min 44 s
